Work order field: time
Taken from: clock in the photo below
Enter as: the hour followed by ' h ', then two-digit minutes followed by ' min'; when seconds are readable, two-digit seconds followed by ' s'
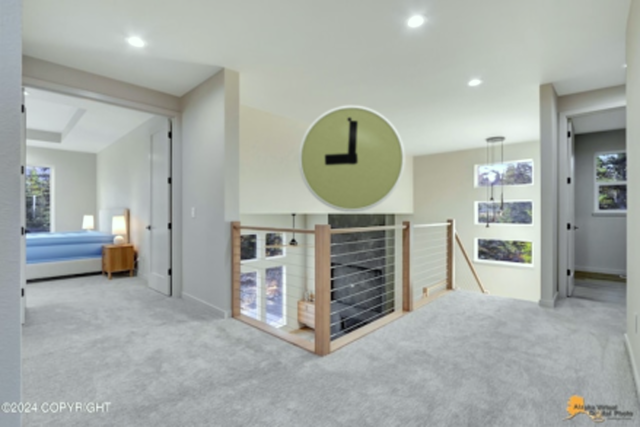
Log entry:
9 h 01 min
